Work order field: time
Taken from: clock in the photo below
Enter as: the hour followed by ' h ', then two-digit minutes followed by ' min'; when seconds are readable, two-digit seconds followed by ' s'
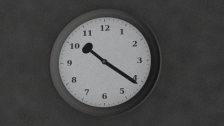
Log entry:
10 h 21 min
